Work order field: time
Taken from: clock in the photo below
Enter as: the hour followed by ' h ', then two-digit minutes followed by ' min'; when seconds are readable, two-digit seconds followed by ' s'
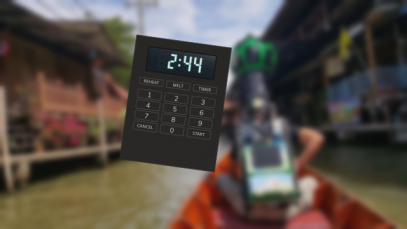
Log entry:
2 h 44 min
